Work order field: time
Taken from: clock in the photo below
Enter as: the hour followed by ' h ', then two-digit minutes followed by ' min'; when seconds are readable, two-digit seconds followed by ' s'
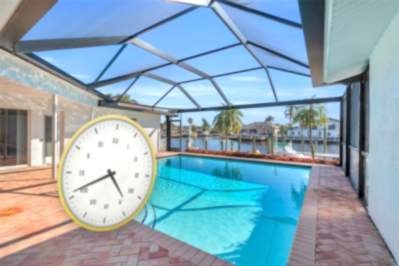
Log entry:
4 h 41 min
